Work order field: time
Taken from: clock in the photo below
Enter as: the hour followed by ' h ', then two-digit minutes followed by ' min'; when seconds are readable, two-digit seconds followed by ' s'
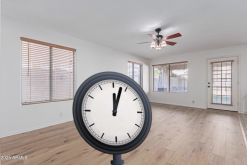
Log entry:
12 h 03 min
